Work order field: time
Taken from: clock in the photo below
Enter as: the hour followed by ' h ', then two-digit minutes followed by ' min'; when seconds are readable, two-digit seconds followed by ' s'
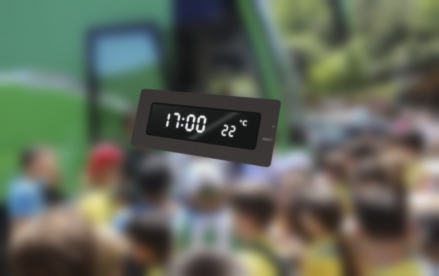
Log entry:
17 h 00 min
